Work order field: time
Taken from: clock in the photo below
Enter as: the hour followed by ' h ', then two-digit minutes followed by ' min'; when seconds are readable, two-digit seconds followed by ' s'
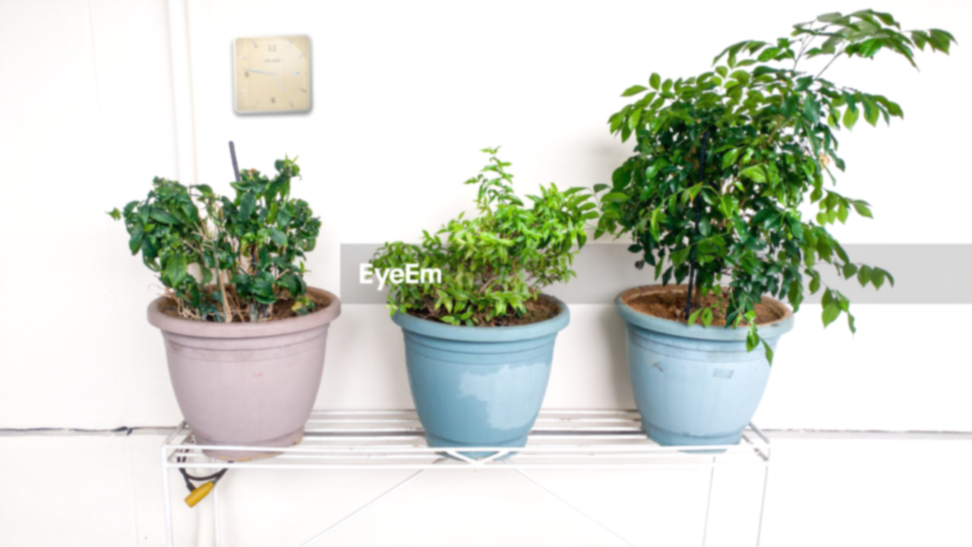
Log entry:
4 h 47 min
